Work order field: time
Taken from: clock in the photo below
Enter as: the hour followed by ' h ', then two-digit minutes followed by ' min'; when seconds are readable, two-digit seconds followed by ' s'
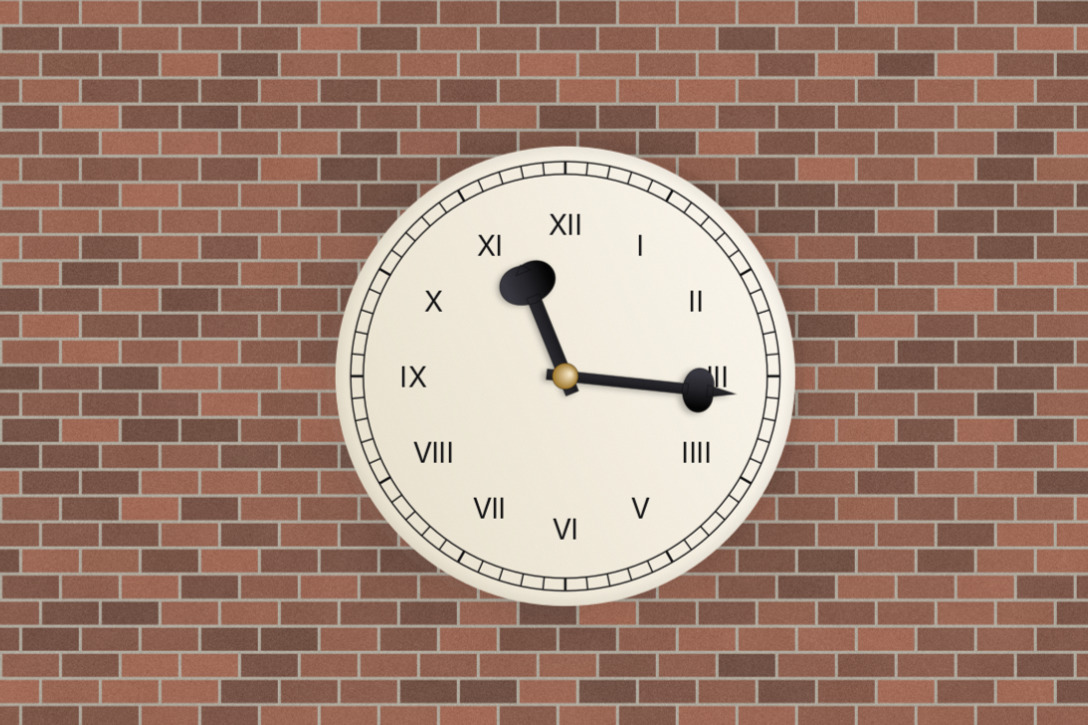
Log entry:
11 h 16 min
